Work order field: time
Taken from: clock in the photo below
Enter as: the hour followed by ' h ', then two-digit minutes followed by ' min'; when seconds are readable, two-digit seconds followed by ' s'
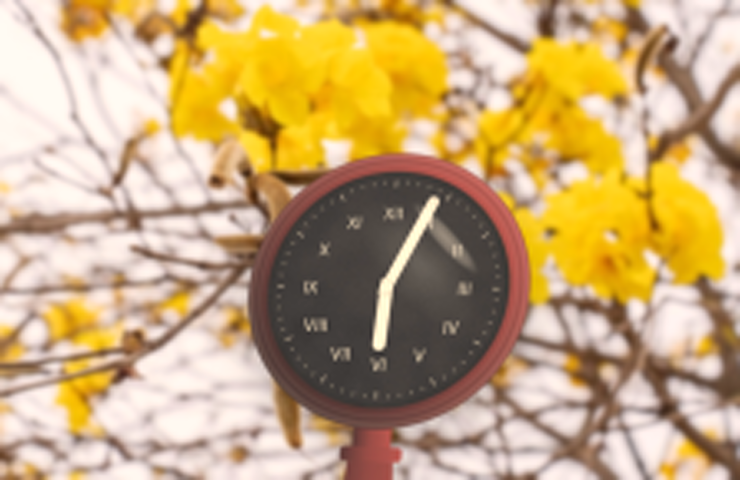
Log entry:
6 h 04 min
